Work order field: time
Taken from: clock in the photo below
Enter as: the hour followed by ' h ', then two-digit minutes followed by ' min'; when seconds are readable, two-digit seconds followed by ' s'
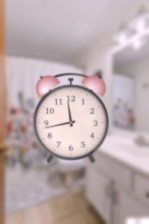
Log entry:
11 h 43 min
